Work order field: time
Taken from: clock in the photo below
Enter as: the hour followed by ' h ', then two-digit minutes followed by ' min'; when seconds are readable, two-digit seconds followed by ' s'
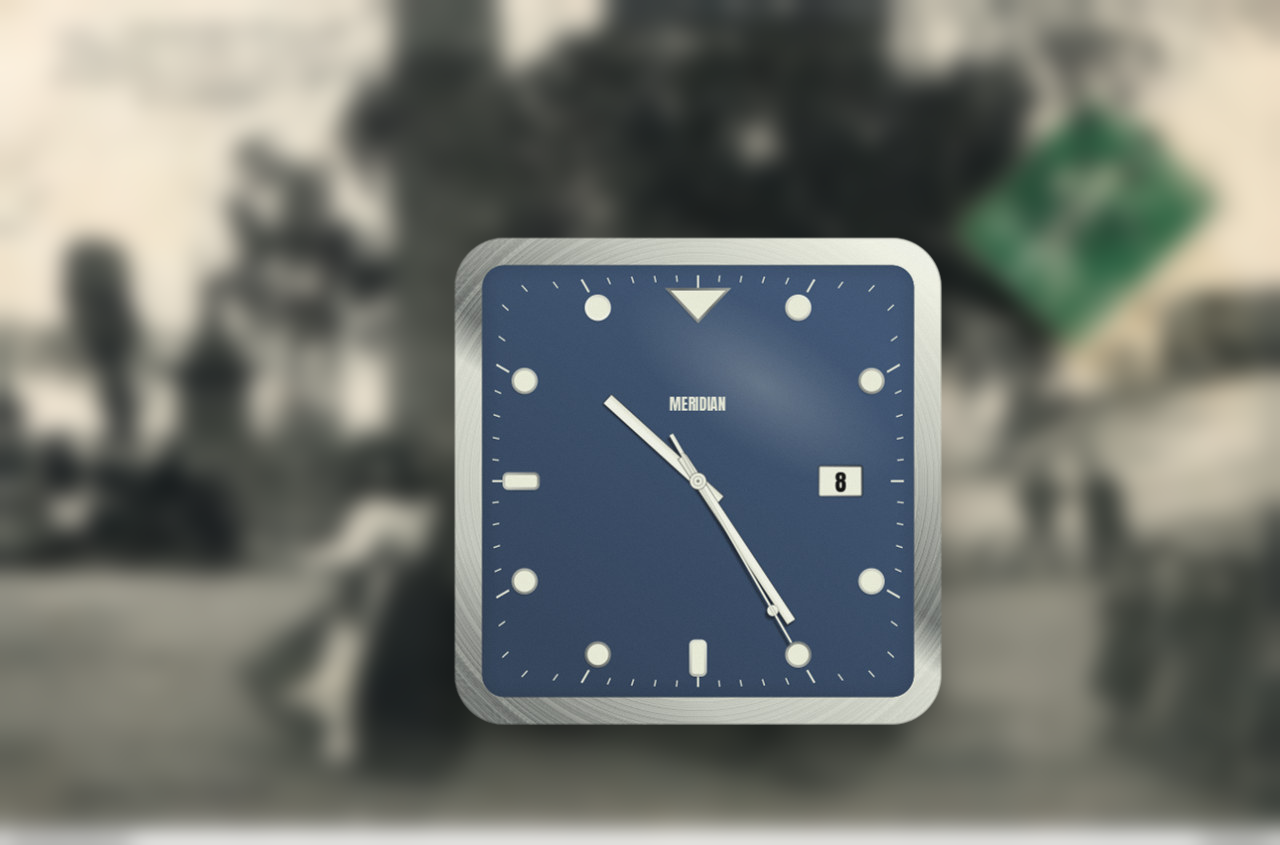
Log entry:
10 h 24 min 25 s
